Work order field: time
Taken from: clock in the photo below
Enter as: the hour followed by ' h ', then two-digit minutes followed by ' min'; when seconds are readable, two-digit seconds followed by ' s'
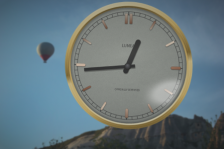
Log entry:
12 h 44 min
